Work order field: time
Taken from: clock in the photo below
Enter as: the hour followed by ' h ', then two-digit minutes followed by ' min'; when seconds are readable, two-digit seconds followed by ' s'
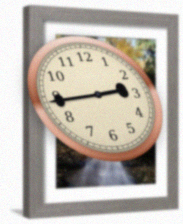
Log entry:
2 h 44 min
